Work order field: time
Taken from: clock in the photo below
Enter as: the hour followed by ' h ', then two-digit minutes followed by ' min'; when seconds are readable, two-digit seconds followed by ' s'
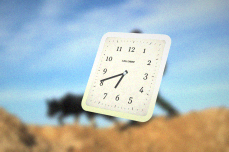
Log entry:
6 h 41 min
